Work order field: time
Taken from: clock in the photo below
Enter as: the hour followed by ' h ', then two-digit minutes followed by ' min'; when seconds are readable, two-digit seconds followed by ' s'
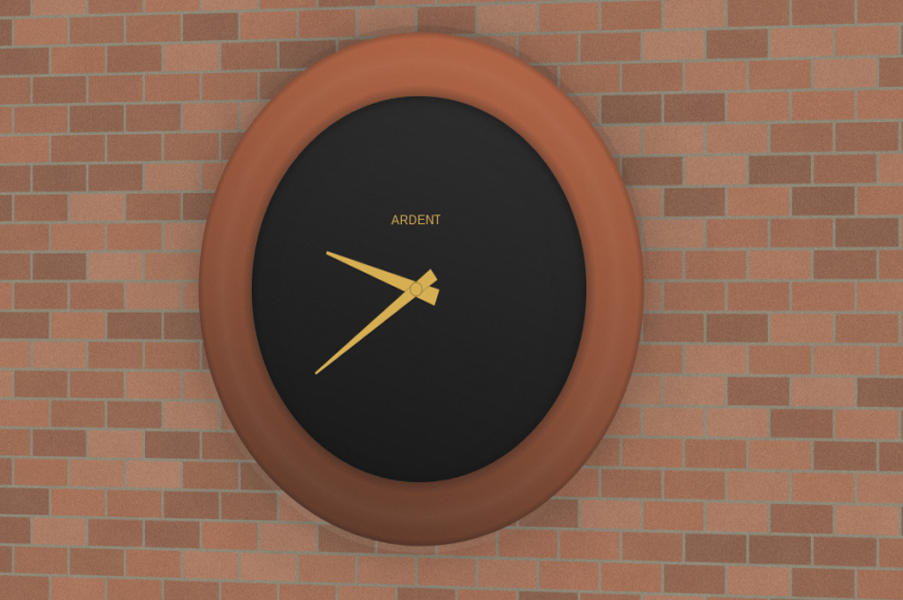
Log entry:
9 h 39 min
